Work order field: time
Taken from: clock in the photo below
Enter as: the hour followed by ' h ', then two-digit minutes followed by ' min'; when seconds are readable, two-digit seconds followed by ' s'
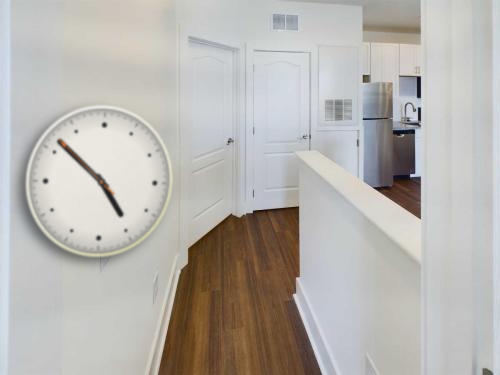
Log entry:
4 h 51 min 52 s
